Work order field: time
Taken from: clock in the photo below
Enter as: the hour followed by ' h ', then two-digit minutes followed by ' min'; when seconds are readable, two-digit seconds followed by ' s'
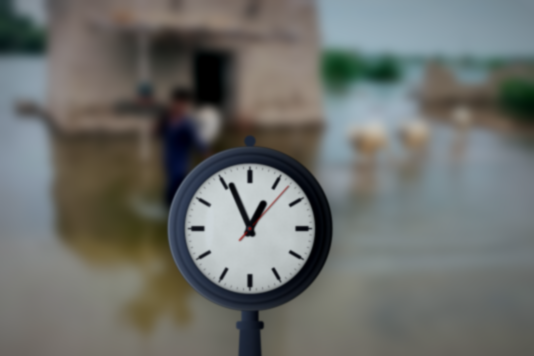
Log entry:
12 h 56 min 07 s
